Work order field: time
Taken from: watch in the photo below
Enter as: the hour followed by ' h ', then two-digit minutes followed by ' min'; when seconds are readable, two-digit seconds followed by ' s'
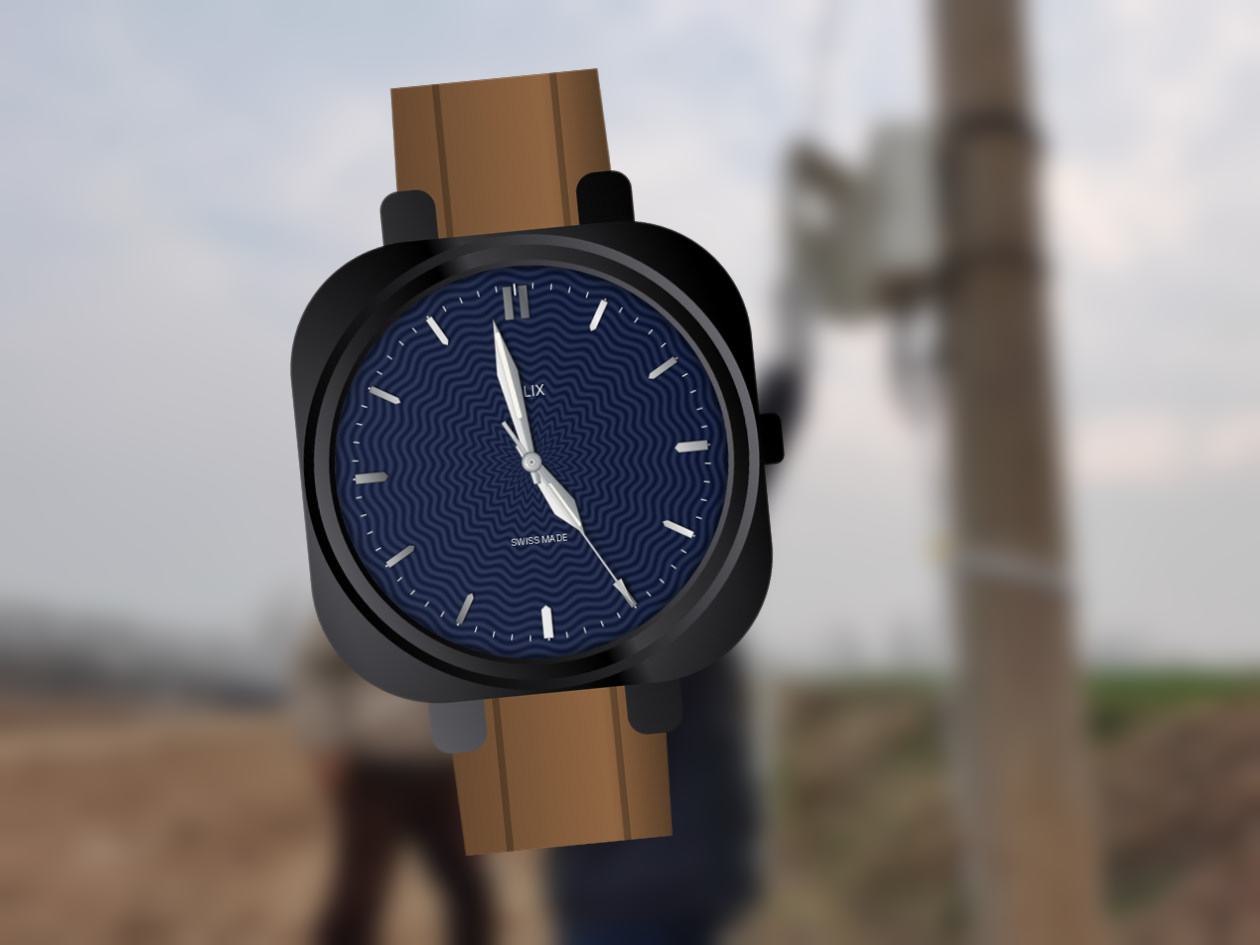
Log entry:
4 h 58 min 25 s
